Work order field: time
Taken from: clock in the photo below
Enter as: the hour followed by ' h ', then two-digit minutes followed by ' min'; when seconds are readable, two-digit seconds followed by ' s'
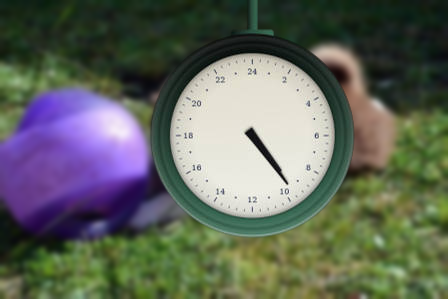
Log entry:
9 h 24 min
